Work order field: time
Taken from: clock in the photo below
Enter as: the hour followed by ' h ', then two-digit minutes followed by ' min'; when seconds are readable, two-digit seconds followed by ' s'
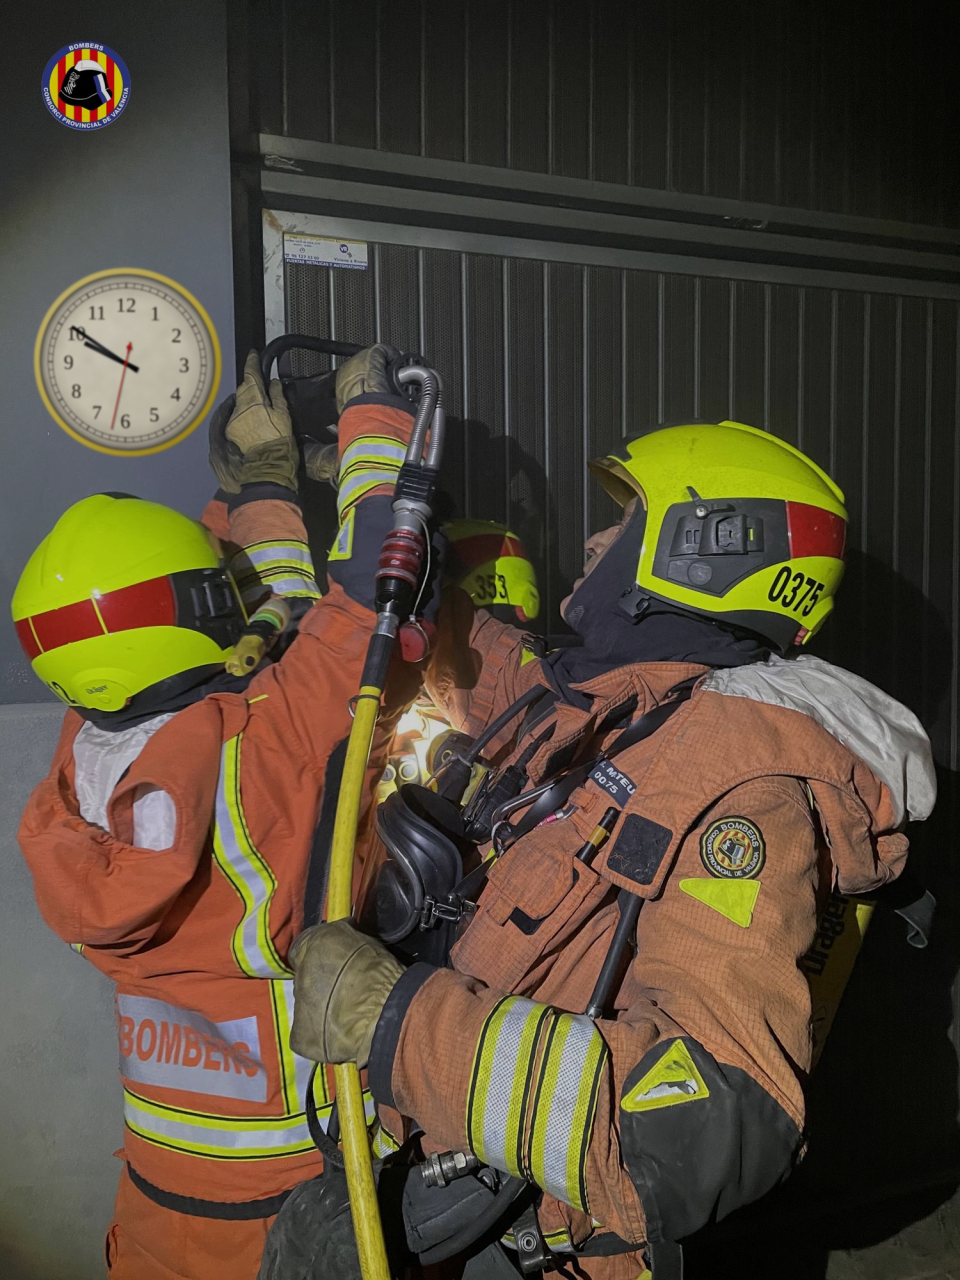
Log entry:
9 h 50 min 32 s
